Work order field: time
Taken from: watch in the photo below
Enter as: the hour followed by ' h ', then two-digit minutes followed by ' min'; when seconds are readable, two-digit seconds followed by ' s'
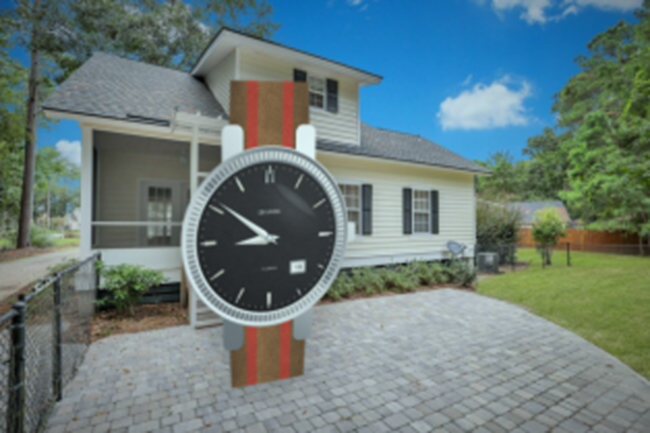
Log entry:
8 h 51 min
